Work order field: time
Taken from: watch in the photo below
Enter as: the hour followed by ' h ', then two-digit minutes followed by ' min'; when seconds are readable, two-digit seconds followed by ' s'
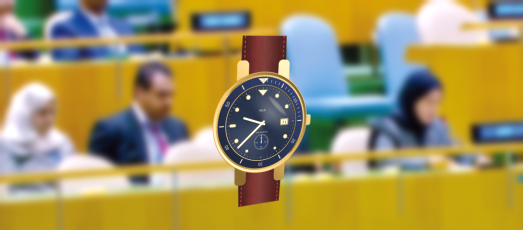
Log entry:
9 h 38 min
